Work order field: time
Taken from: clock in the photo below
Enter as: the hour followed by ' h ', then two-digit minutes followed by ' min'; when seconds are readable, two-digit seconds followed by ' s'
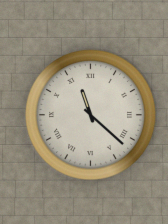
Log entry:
11 h 22 min
